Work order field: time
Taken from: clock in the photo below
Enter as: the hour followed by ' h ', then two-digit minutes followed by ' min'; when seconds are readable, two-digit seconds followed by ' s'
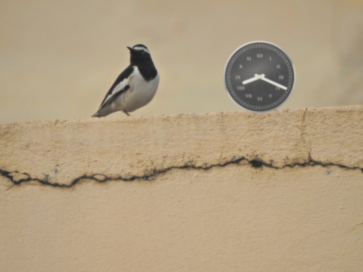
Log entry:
8 h 19 min
